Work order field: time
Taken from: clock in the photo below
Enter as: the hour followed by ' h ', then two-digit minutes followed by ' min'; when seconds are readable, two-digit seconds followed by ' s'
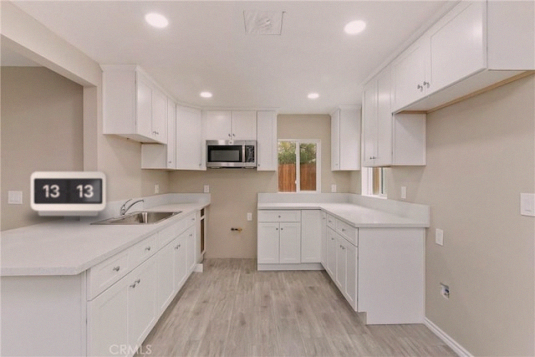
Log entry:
13 h 13 min
